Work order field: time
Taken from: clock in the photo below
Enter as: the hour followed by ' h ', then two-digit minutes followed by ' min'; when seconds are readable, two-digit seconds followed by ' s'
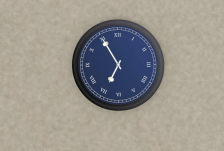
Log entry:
6 h 55 min
